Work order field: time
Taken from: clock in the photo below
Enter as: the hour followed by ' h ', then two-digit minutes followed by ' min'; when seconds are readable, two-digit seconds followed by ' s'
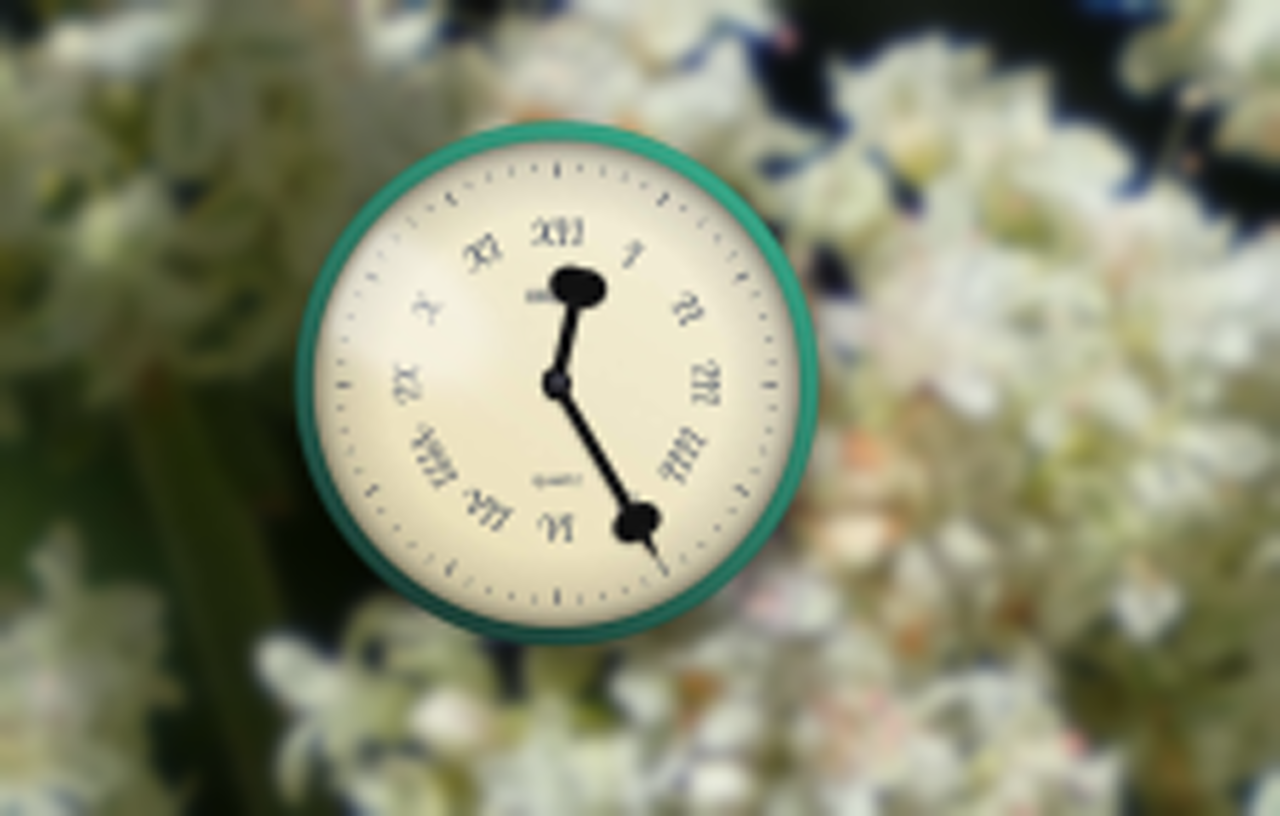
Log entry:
12 h 25 min
